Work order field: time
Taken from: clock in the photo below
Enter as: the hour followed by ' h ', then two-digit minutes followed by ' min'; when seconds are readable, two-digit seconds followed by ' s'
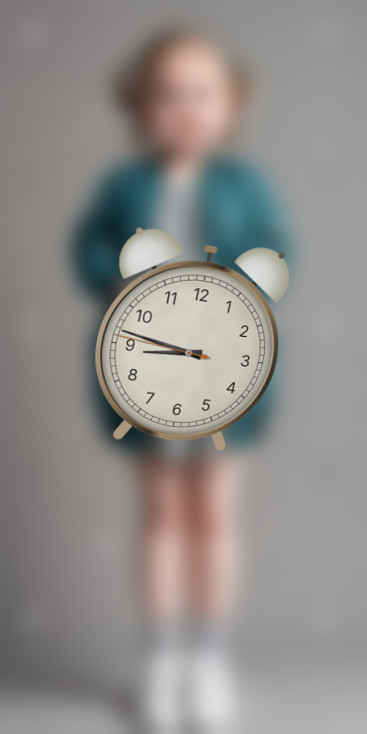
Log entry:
8 h 46 min 46 s
